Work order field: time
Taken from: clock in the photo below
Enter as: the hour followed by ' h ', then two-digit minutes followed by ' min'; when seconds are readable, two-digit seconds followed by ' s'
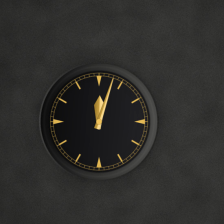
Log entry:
12 h 03 min
